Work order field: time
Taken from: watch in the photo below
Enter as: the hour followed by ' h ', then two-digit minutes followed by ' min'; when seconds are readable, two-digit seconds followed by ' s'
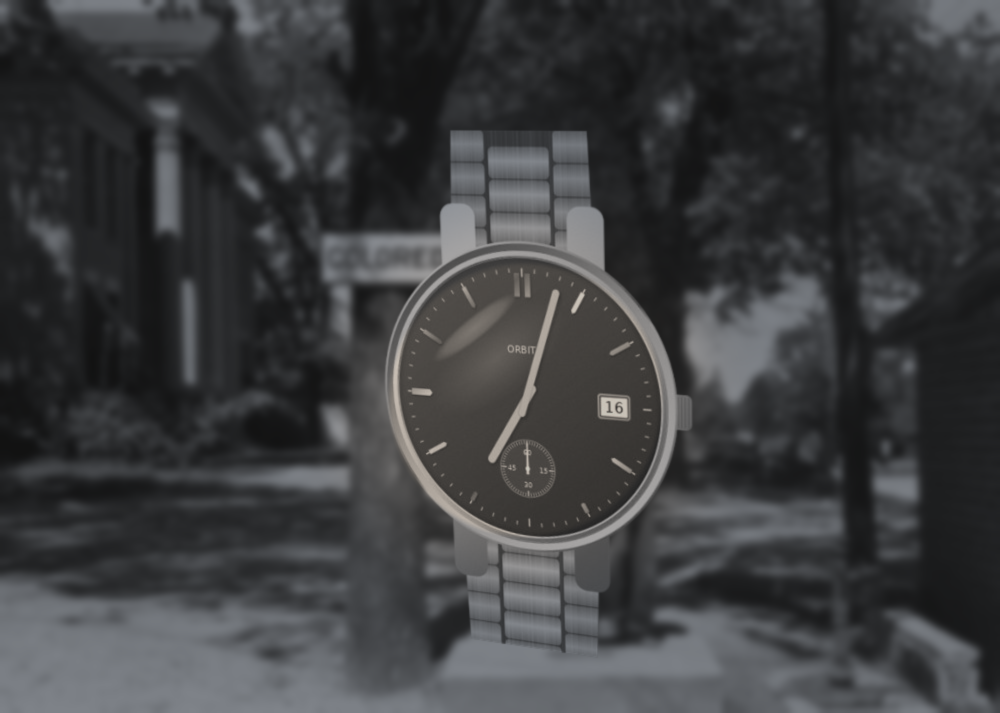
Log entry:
7 h 03 min
